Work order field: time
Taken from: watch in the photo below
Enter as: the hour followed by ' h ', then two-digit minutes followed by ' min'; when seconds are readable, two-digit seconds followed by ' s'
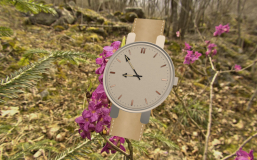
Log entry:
8 h 53 min
